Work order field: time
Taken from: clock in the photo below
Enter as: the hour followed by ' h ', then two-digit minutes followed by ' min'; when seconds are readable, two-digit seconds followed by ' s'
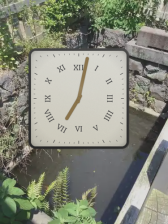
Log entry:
7 h 02 min
